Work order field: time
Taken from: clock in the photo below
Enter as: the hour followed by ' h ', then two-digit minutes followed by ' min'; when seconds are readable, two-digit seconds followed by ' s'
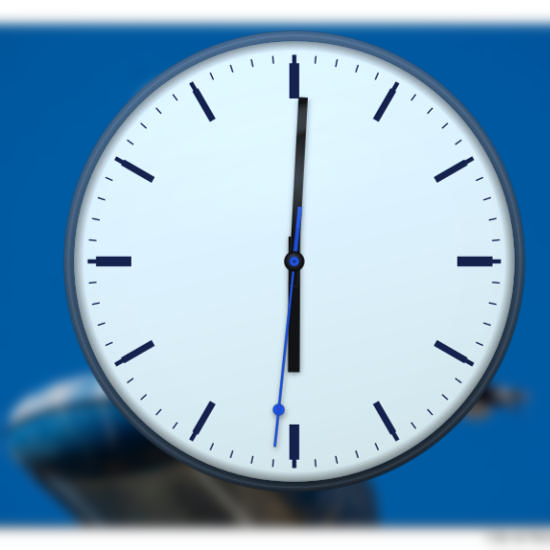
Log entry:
6 h 00 min 31 s
